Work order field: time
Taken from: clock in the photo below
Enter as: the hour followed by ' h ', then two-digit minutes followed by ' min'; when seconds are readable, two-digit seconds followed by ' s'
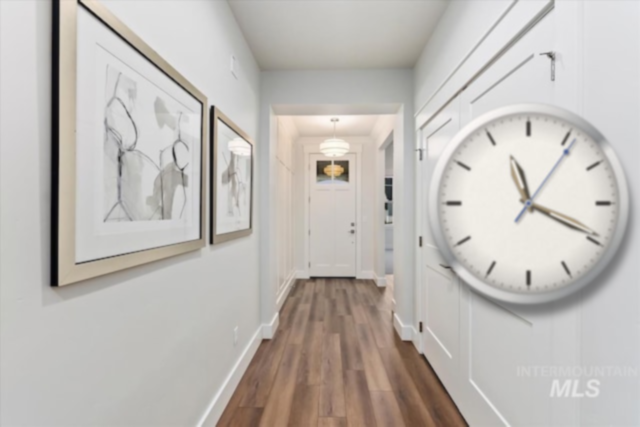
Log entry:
11 h 19 min 06 s
